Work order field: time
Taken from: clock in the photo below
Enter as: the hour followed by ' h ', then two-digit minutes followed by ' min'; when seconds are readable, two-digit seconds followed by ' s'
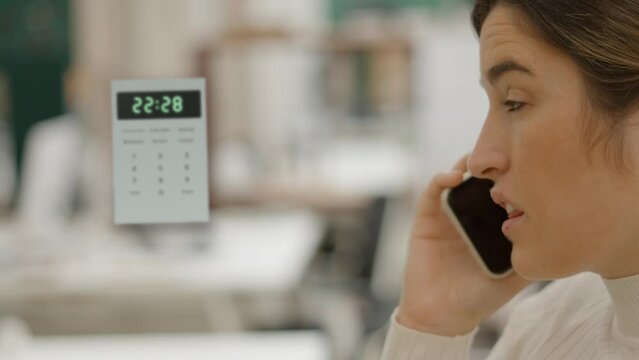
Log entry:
22 h 28 min
